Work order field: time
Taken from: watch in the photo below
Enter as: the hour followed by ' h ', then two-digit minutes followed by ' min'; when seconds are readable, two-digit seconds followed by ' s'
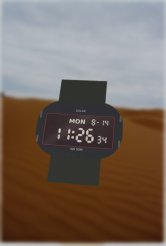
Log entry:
11 h 26 min 34 s
